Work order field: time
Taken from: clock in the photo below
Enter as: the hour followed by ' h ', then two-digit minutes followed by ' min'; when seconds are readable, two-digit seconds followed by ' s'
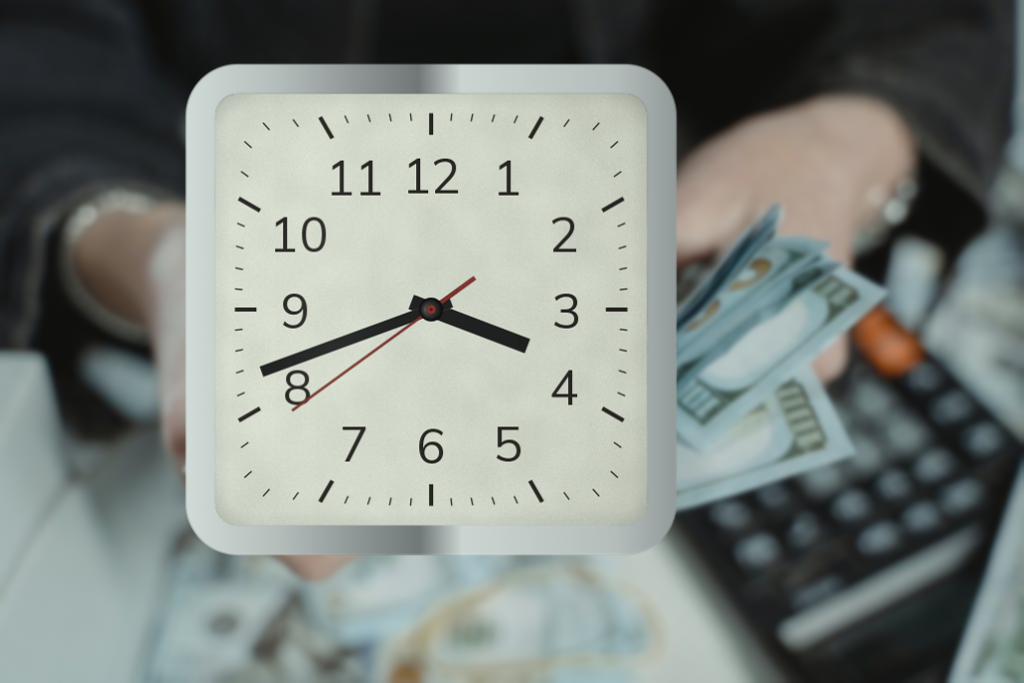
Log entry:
3 h 41 min 39 s
